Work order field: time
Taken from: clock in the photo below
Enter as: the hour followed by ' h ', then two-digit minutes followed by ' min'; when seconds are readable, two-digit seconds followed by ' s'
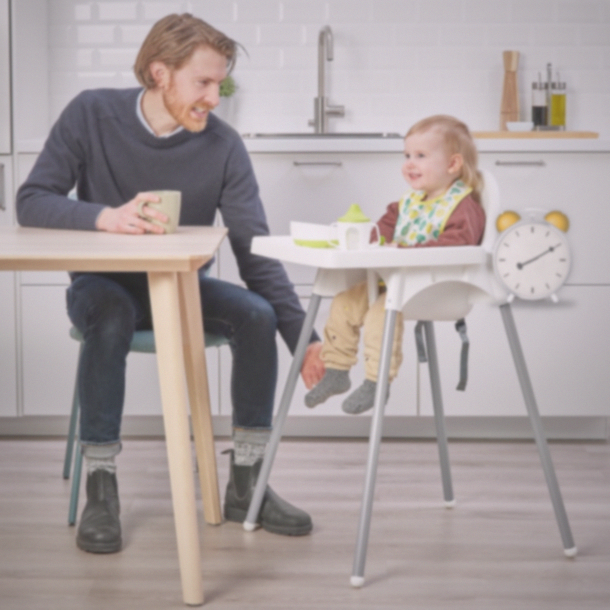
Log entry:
8 h 10 min
